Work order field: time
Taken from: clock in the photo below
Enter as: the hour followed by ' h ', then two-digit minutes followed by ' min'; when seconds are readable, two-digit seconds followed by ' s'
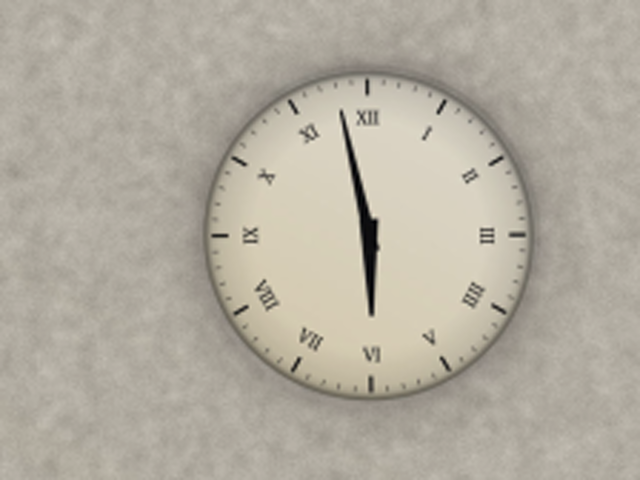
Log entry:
5 h 58 min
